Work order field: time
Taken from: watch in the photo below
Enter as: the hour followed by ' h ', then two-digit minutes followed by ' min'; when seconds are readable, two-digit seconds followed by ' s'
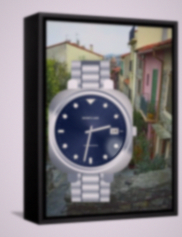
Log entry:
2 h 32 min
